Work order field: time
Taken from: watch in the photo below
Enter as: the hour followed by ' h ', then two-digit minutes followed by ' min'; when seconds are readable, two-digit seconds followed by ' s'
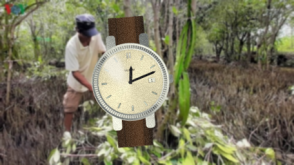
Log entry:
12 h 12 min
